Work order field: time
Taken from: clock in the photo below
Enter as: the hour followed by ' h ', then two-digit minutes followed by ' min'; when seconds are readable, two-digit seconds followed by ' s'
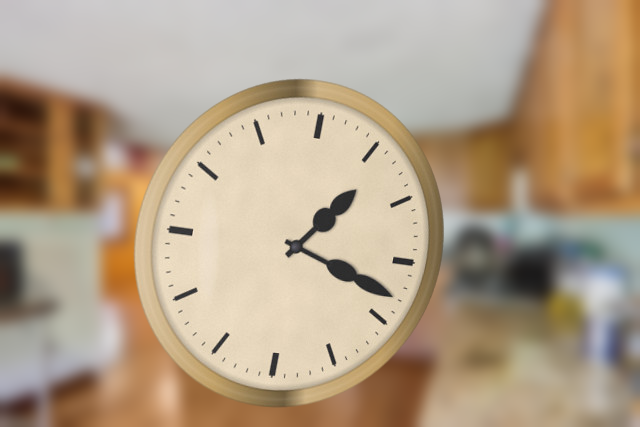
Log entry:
1 h 18 min
